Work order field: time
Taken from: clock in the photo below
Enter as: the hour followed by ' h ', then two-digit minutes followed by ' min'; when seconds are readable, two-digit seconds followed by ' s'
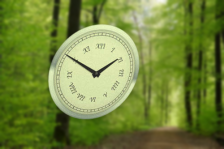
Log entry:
1 h 50 min
